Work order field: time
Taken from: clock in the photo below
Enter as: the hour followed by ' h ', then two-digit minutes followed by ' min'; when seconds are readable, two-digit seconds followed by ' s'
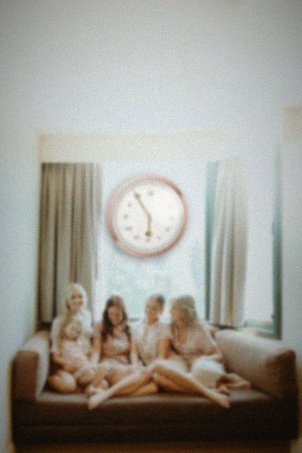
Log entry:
5 h 54 min
